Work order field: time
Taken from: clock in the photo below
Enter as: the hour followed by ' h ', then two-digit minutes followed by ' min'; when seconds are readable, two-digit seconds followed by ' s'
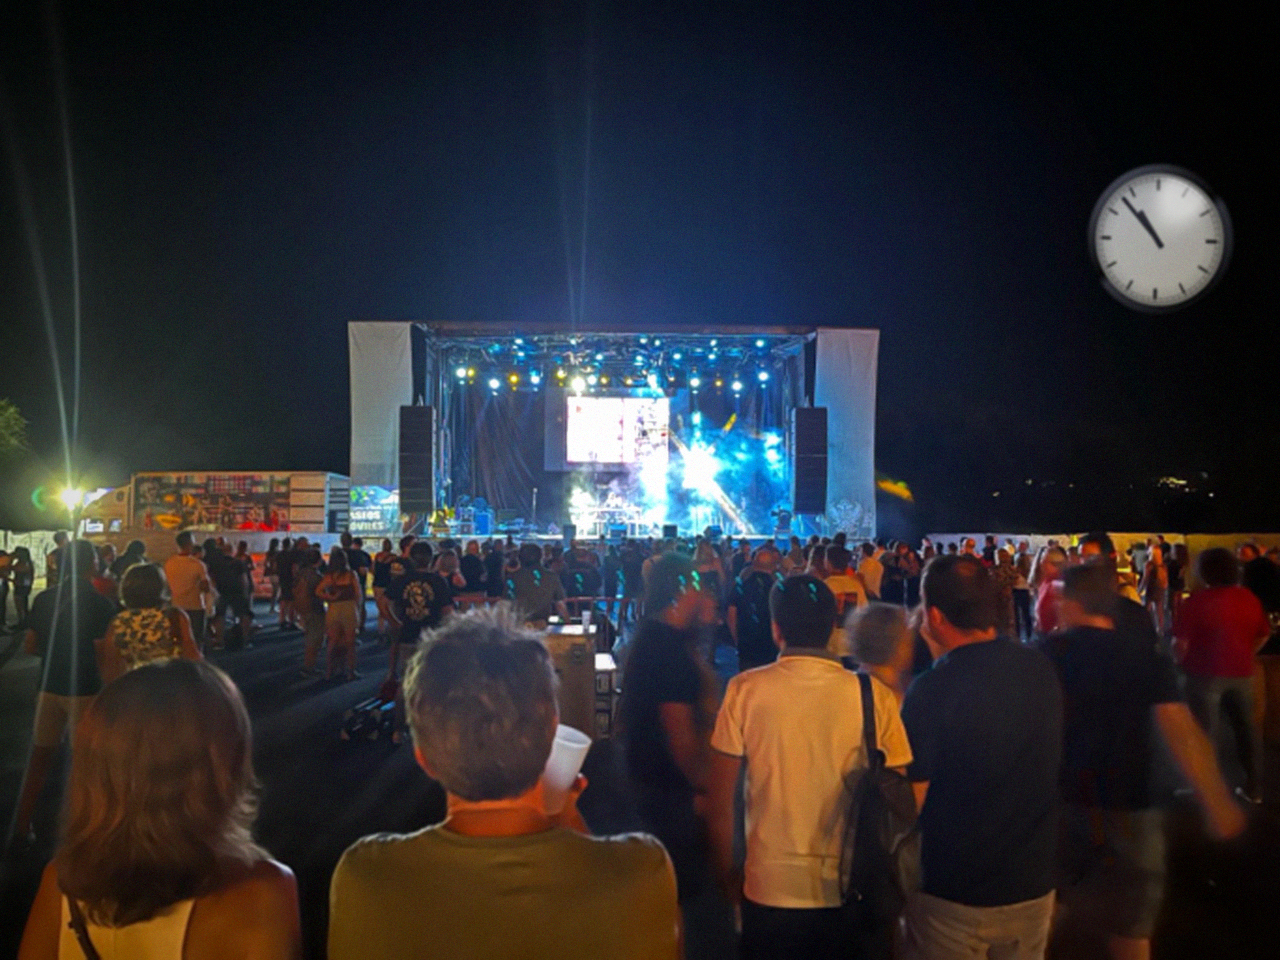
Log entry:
10 h 53 min
